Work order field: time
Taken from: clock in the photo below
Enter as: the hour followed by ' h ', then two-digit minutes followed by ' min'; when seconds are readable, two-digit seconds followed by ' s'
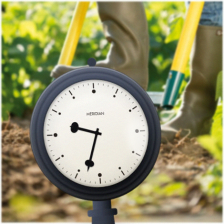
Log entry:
9 h 33 min
